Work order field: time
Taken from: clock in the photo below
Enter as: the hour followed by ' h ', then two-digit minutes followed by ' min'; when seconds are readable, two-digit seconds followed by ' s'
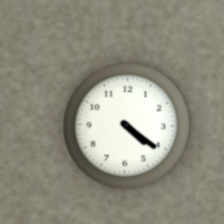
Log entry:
4 h 21 min
